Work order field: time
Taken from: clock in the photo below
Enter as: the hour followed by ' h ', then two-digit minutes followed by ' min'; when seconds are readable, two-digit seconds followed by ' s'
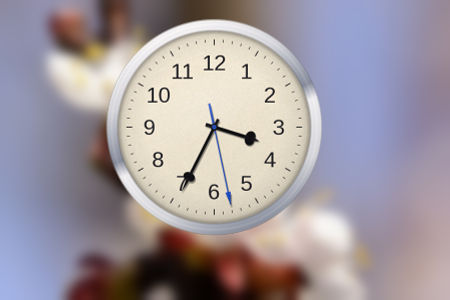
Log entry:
3 h 34 min 28 s
